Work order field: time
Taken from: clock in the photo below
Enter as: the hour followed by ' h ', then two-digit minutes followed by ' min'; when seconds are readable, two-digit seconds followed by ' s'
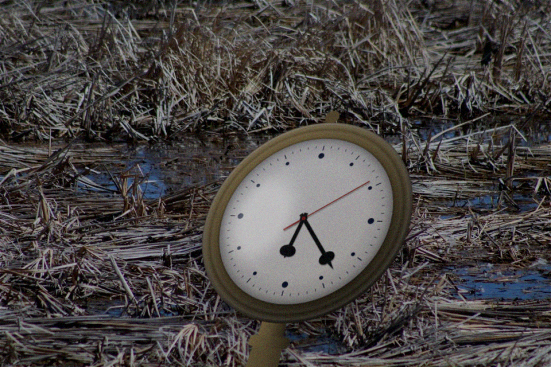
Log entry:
6 h 23 min 09 s
